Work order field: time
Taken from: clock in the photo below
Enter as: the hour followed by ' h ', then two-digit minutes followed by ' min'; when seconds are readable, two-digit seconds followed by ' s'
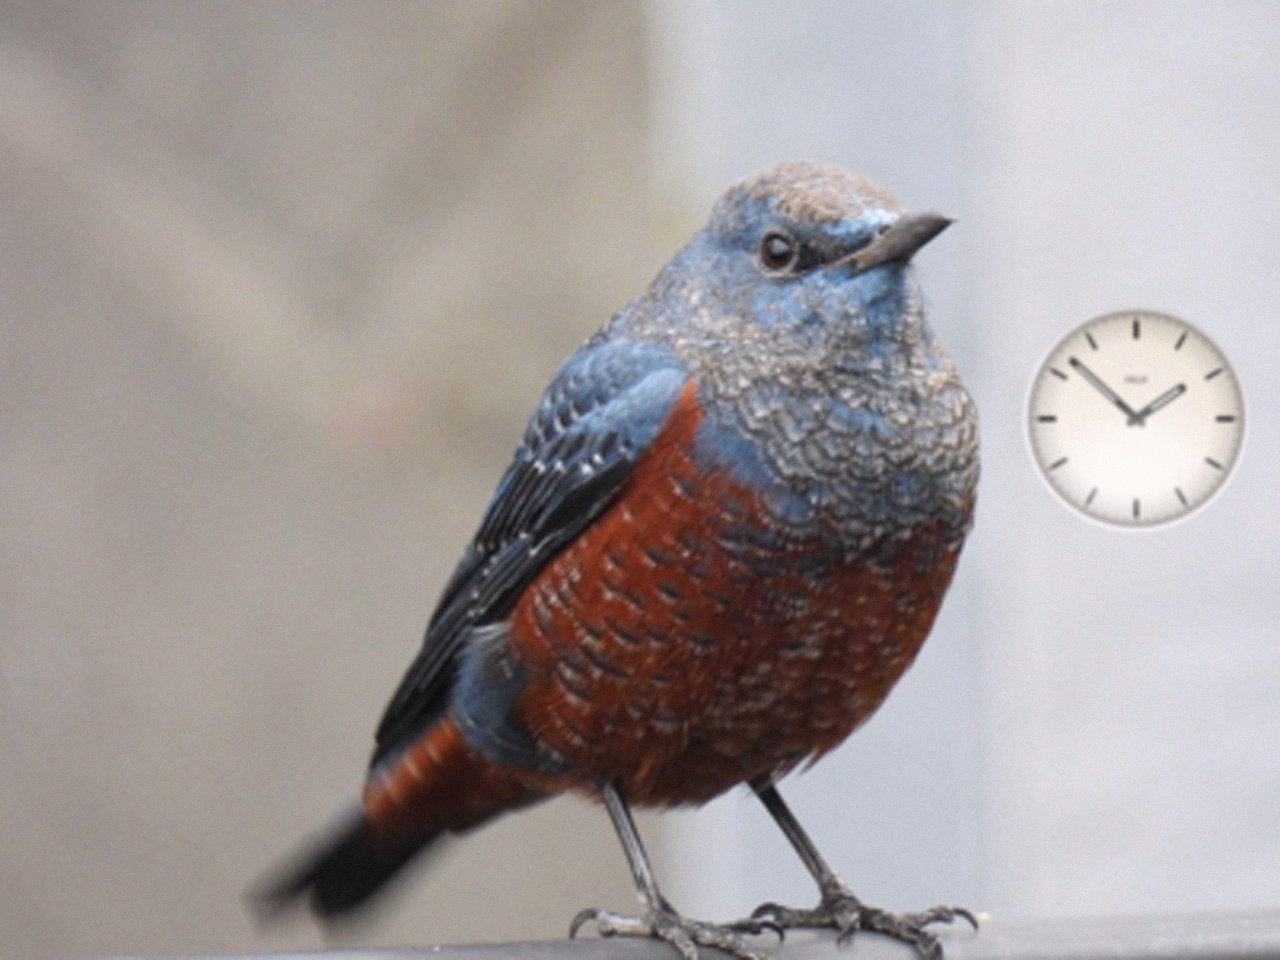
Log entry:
1 h 52 min
